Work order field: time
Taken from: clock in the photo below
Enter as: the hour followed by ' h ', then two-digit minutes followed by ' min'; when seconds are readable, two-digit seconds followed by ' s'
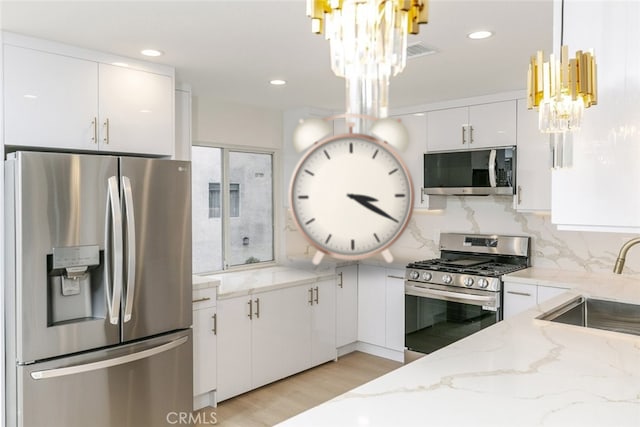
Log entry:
3 h 20 min
